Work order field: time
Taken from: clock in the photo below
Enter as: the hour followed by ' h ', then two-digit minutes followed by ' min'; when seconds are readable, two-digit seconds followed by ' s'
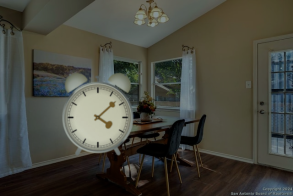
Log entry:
4 h 08 min
